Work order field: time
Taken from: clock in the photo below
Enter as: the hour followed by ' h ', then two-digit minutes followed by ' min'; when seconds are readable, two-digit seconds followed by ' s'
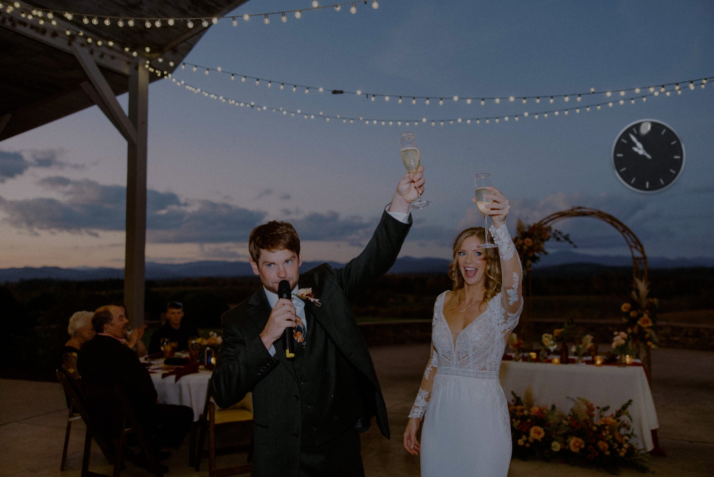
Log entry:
9 h 53 min
